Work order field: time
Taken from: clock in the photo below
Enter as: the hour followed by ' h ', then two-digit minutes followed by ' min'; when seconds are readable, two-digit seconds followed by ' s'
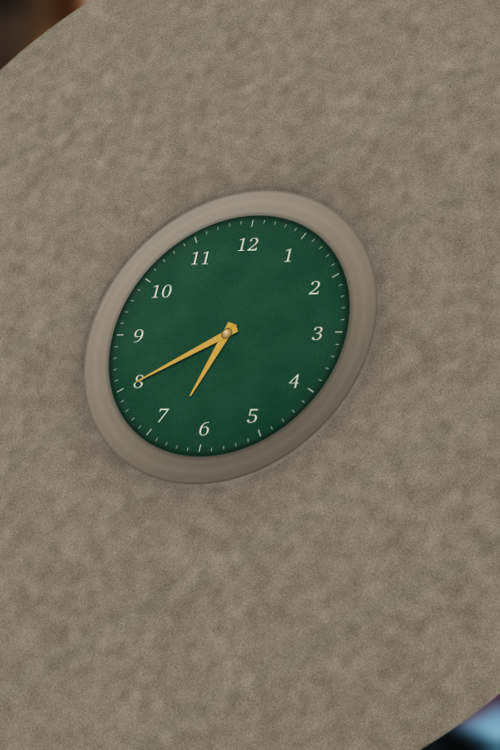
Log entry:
6 h 40 min
